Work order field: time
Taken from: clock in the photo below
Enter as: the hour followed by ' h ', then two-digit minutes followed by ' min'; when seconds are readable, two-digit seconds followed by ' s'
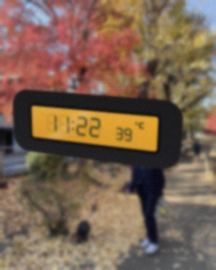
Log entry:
11 h 22 min
